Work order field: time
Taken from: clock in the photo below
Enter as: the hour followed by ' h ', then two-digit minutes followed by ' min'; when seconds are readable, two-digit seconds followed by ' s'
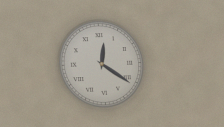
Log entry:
12 h 21 min
